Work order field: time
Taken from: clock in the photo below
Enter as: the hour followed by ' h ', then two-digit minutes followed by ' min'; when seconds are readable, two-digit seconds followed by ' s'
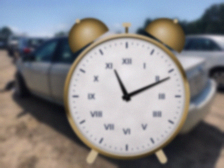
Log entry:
11 h 11 min
